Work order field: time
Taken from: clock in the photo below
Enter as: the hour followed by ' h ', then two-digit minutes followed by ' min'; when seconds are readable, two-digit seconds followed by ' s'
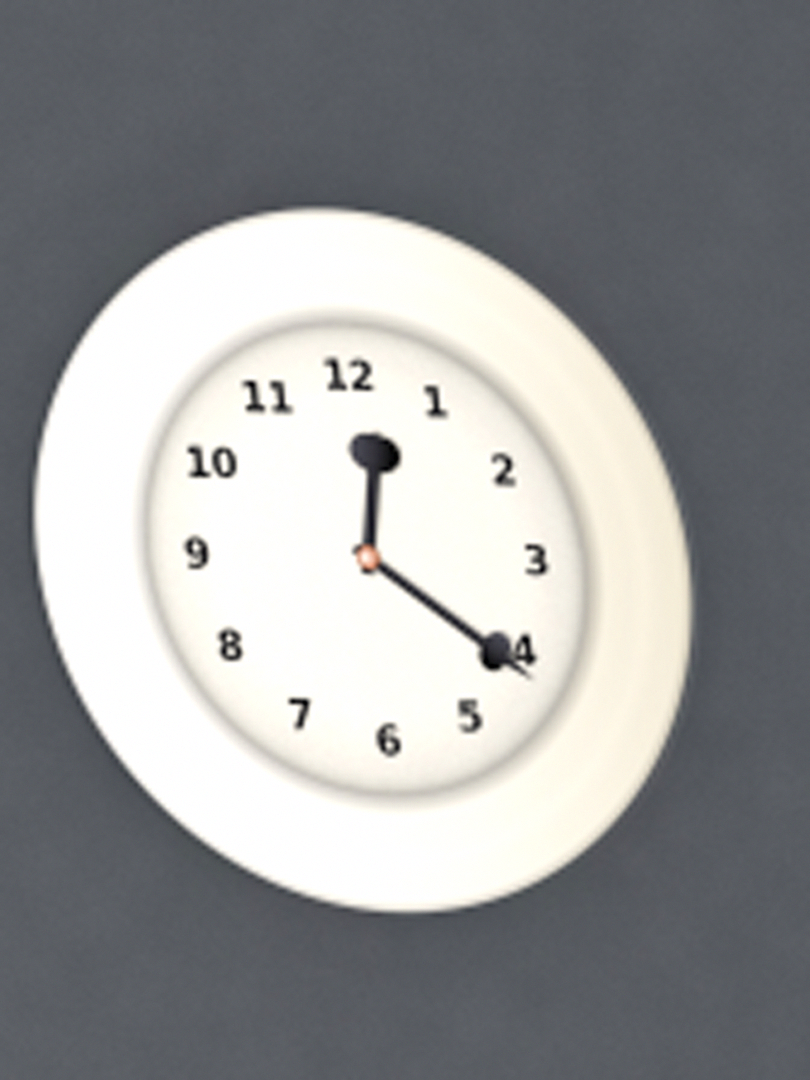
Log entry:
12 h 21 min
